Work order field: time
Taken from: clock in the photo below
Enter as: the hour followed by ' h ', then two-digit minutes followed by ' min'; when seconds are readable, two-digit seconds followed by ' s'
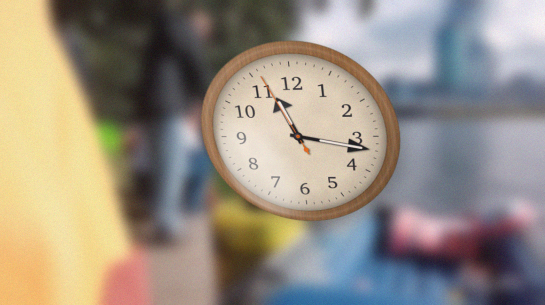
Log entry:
11 h 16 min 56 s
